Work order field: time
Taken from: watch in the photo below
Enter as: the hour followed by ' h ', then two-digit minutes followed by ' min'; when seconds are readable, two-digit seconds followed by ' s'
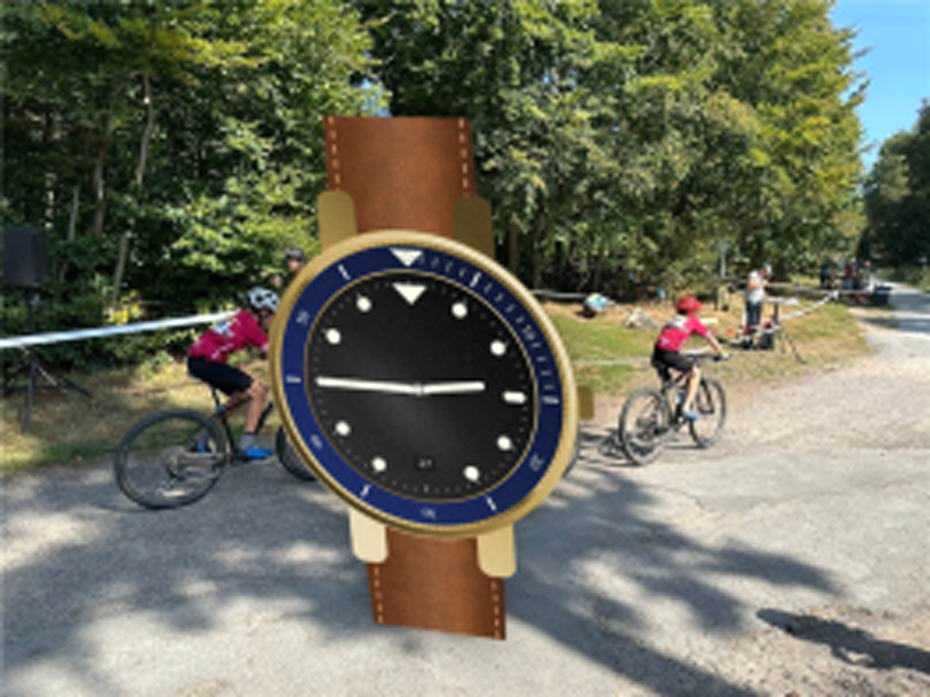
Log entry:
2 h 45 min
